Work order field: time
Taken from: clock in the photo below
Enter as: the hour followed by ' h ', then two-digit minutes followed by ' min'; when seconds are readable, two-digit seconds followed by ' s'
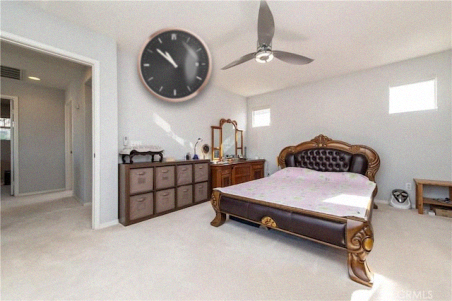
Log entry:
10 h 52 min
